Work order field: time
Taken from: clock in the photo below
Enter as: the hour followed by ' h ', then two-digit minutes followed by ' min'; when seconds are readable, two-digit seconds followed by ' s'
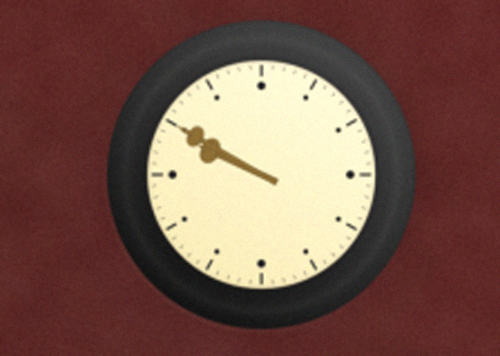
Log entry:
9 h 50 min
